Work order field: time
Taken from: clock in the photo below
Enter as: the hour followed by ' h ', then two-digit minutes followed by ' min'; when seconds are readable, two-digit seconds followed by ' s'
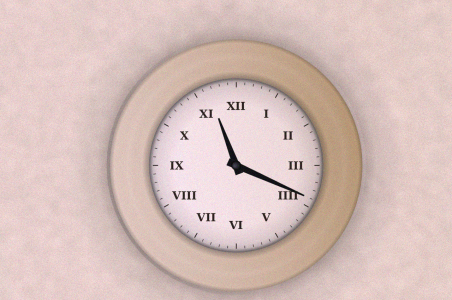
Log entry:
11 h 19 min
